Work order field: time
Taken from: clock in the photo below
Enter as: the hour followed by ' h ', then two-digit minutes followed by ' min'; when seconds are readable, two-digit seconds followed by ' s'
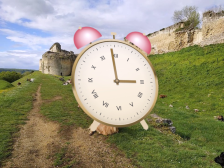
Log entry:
2 h 59 min
